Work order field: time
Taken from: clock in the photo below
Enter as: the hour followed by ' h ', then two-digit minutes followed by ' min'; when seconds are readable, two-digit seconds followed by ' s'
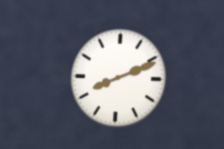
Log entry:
8 h 11 min
